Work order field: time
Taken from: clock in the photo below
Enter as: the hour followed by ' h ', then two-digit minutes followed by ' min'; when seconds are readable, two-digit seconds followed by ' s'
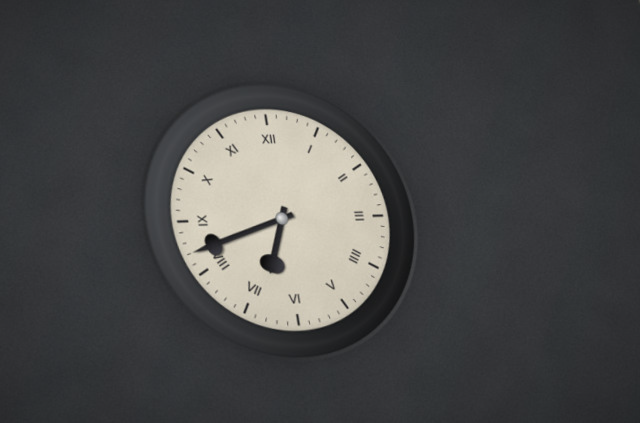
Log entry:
6 h 42 min
